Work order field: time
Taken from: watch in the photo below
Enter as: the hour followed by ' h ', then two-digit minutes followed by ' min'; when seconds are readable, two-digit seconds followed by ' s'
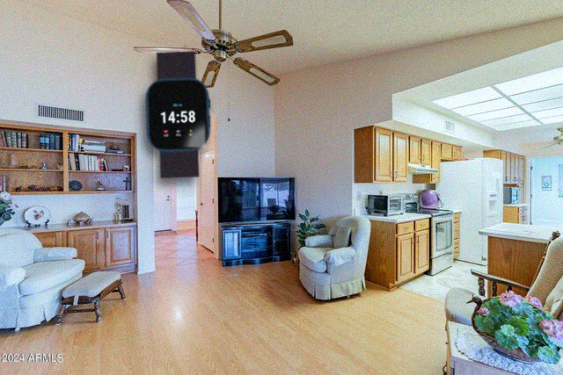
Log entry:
14 h 58 min
